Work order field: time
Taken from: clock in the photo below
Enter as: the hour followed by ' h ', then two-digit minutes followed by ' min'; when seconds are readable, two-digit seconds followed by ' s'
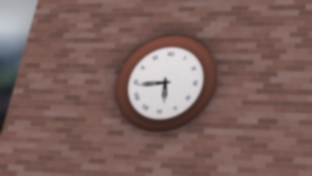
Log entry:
5 h 44 min
